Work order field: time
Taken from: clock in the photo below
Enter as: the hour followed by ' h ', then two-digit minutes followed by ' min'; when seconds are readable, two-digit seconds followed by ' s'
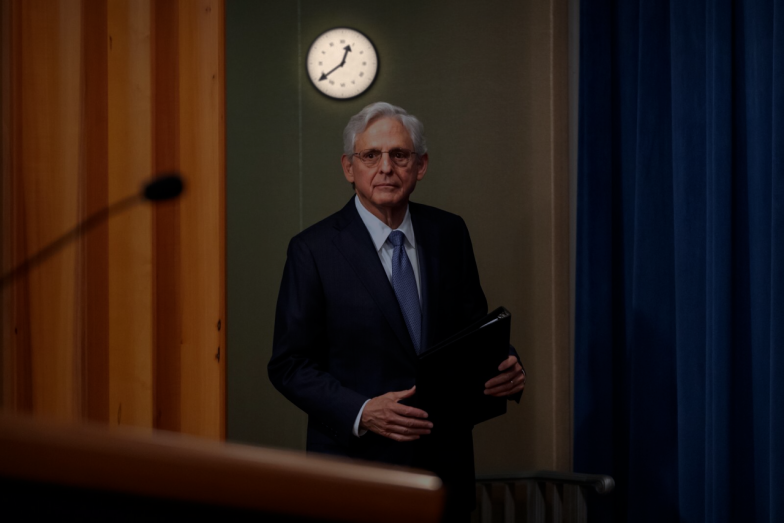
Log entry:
12 h 39 min
